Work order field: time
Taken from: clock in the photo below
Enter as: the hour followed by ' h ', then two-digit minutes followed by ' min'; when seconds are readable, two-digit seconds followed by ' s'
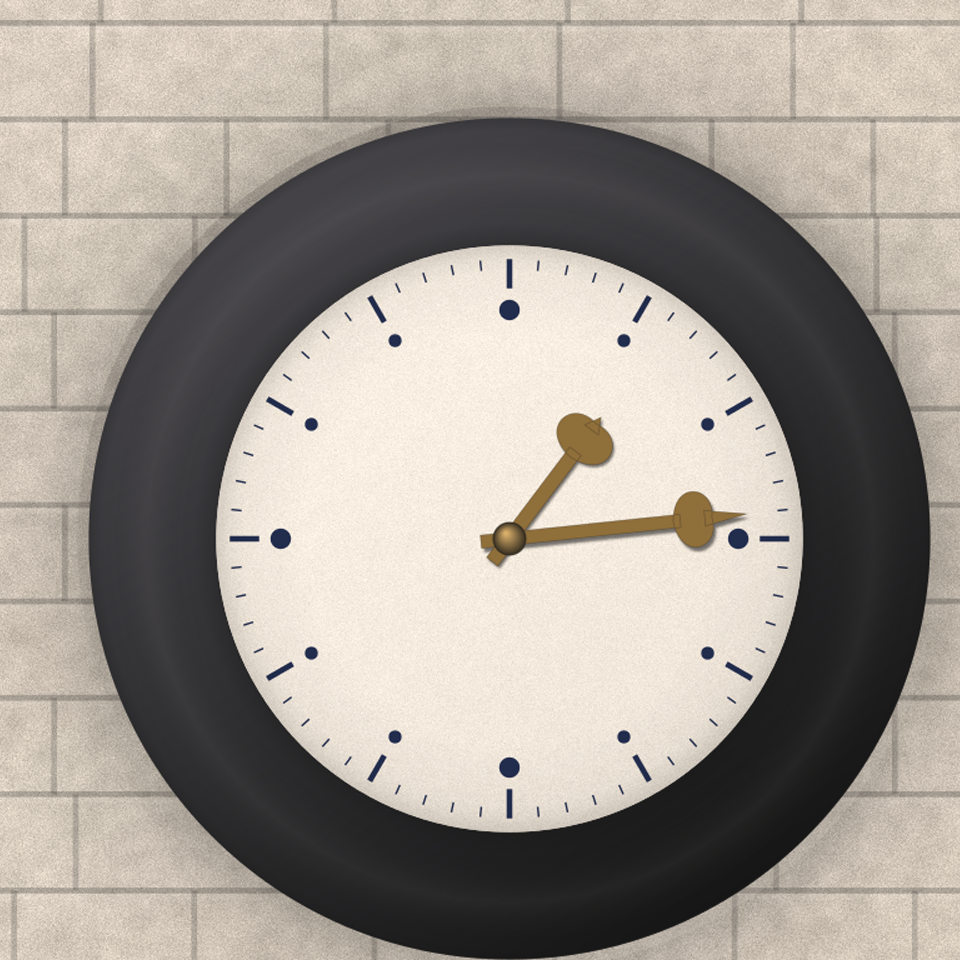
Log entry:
1 h 14 min
